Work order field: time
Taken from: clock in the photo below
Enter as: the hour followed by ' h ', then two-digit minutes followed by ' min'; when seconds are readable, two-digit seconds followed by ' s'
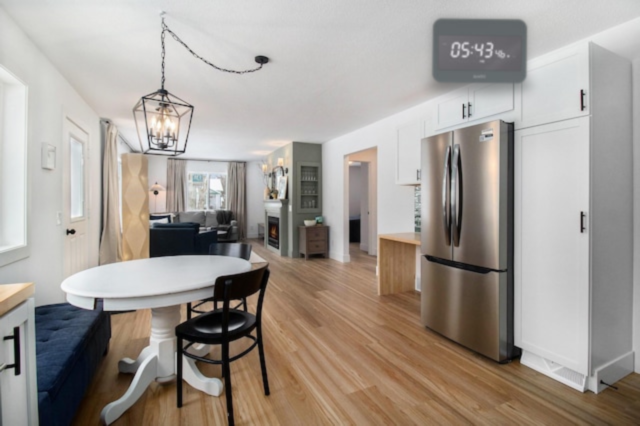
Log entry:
5 h 43 min
